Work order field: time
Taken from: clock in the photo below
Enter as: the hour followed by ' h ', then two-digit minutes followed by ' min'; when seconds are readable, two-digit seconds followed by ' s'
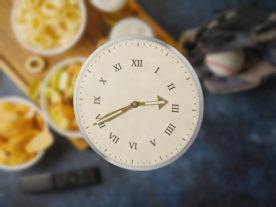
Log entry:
2 h 40 min
